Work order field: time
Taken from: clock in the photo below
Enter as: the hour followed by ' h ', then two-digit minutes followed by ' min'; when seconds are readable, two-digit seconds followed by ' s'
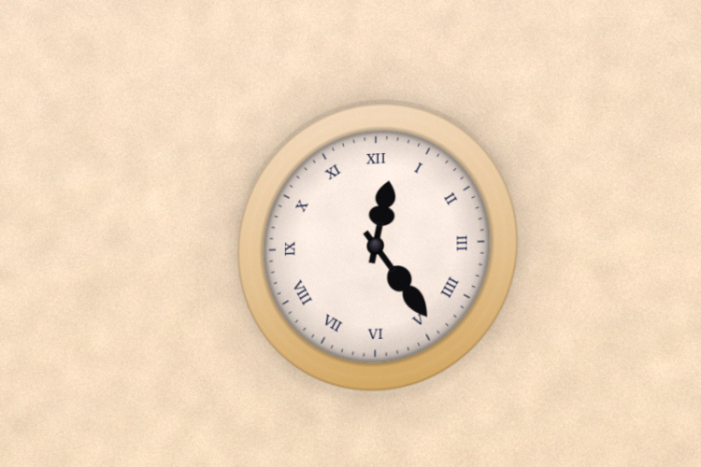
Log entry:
12 h 24 min
